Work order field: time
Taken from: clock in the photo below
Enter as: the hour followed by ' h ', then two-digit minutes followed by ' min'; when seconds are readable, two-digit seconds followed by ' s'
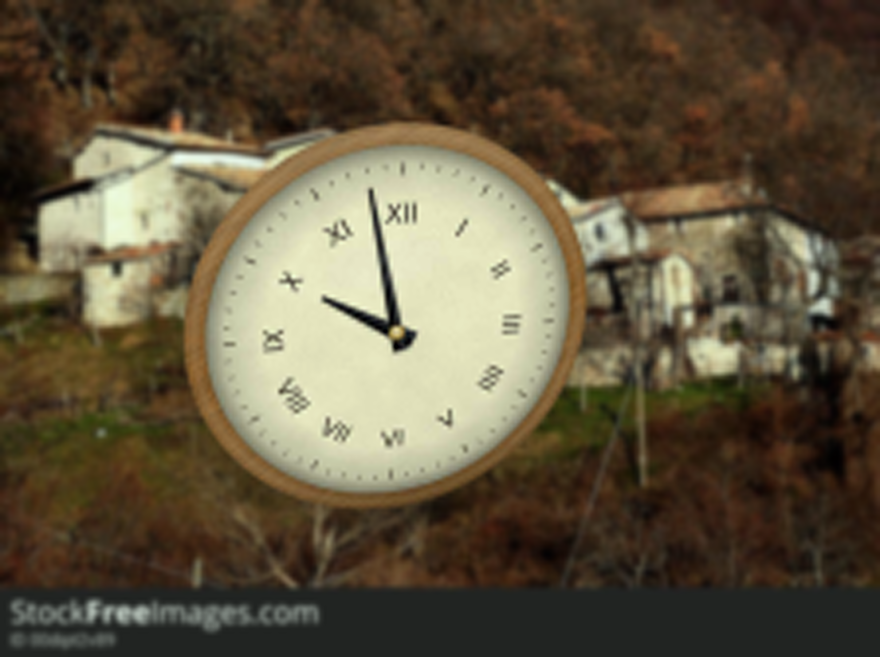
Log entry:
9 h 58 min
